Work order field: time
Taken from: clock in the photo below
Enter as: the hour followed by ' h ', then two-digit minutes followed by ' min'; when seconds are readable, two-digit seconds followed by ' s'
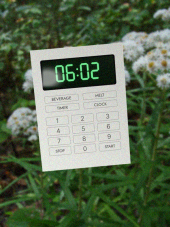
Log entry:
6 h 02 min
